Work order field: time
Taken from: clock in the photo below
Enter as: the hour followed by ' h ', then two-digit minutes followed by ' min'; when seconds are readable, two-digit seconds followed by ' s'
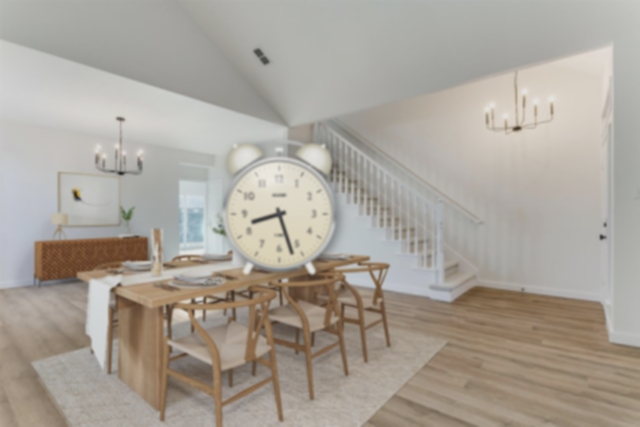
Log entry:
8 h 27 min
